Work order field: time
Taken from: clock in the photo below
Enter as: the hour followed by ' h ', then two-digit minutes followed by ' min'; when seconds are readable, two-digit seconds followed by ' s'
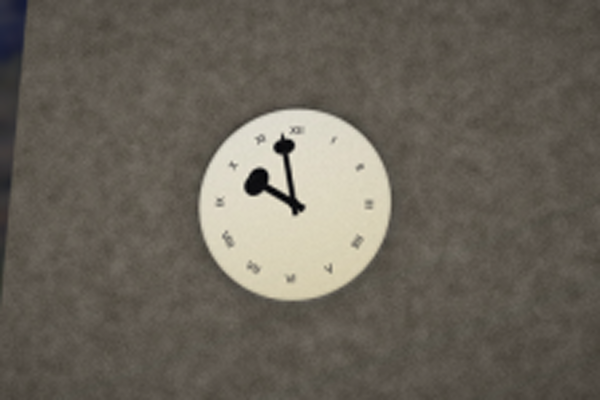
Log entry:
9 h 58 min
